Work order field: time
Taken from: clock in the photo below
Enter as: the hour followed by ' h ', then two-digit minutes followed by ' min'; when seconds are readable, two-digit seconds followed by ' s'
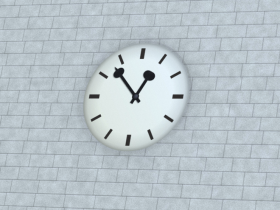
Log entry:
12 h 53 min
